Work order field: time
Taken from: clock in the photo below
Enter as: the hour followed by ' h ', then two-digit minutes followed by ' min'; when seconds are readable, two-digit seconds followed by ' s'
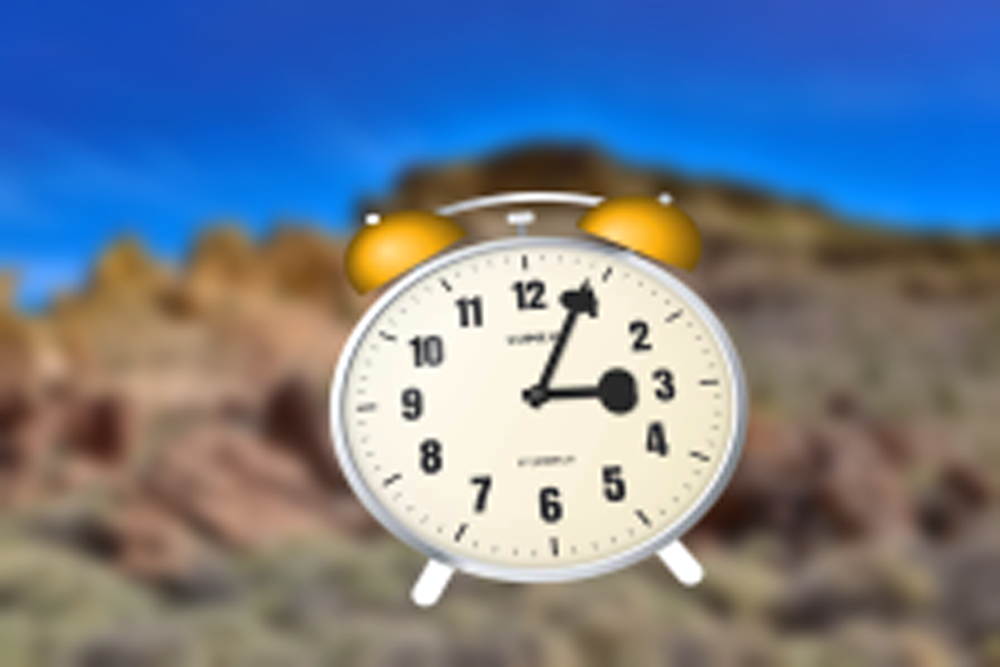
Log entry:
3 h 04 min
